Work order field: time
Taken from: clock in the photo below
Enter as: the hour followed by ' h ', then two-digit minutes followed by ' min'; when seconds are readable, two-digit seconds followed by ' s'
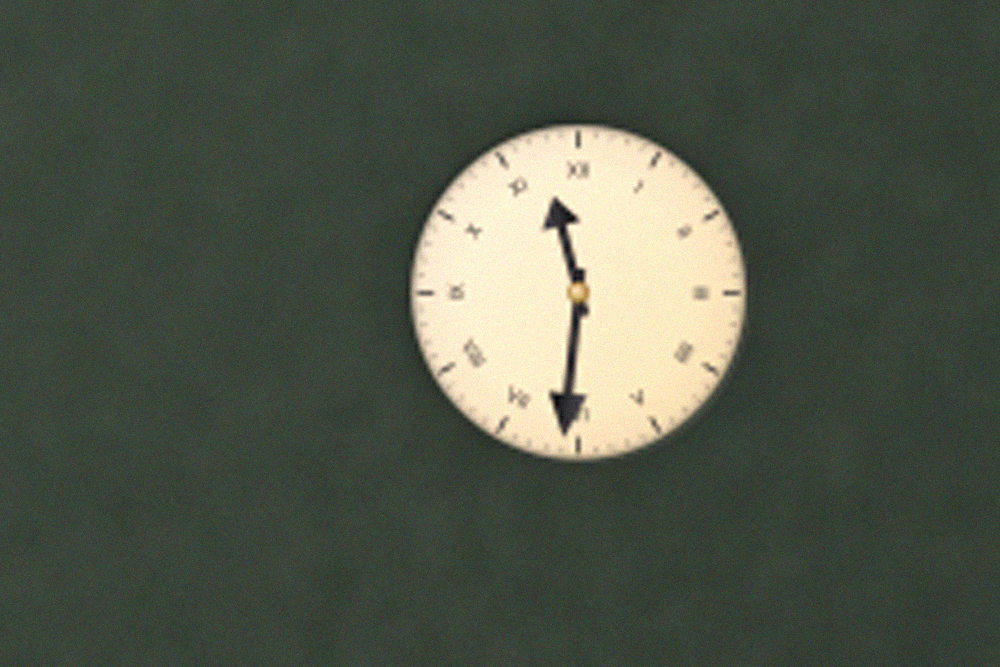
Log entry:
11 h 31 min
